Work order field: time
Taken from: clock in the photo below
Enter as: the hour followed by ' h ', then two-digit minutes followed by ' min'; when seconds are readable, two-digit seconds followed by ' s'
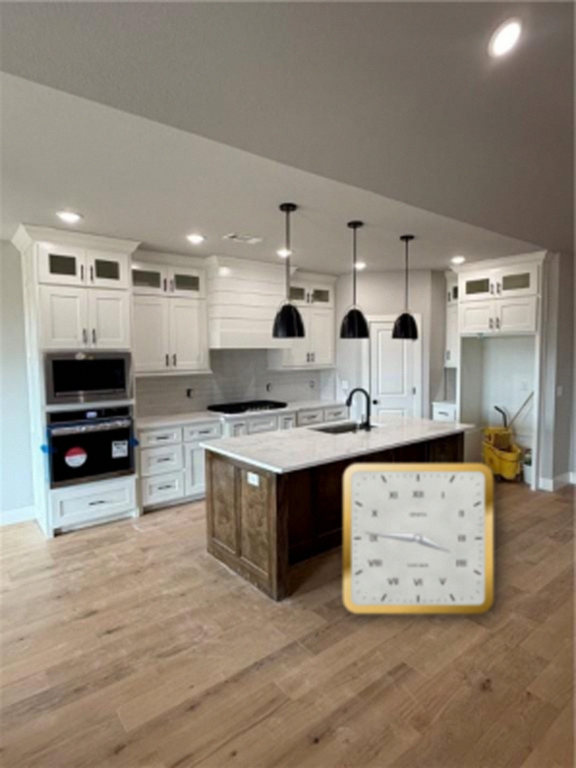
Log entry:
3 h 46 min
